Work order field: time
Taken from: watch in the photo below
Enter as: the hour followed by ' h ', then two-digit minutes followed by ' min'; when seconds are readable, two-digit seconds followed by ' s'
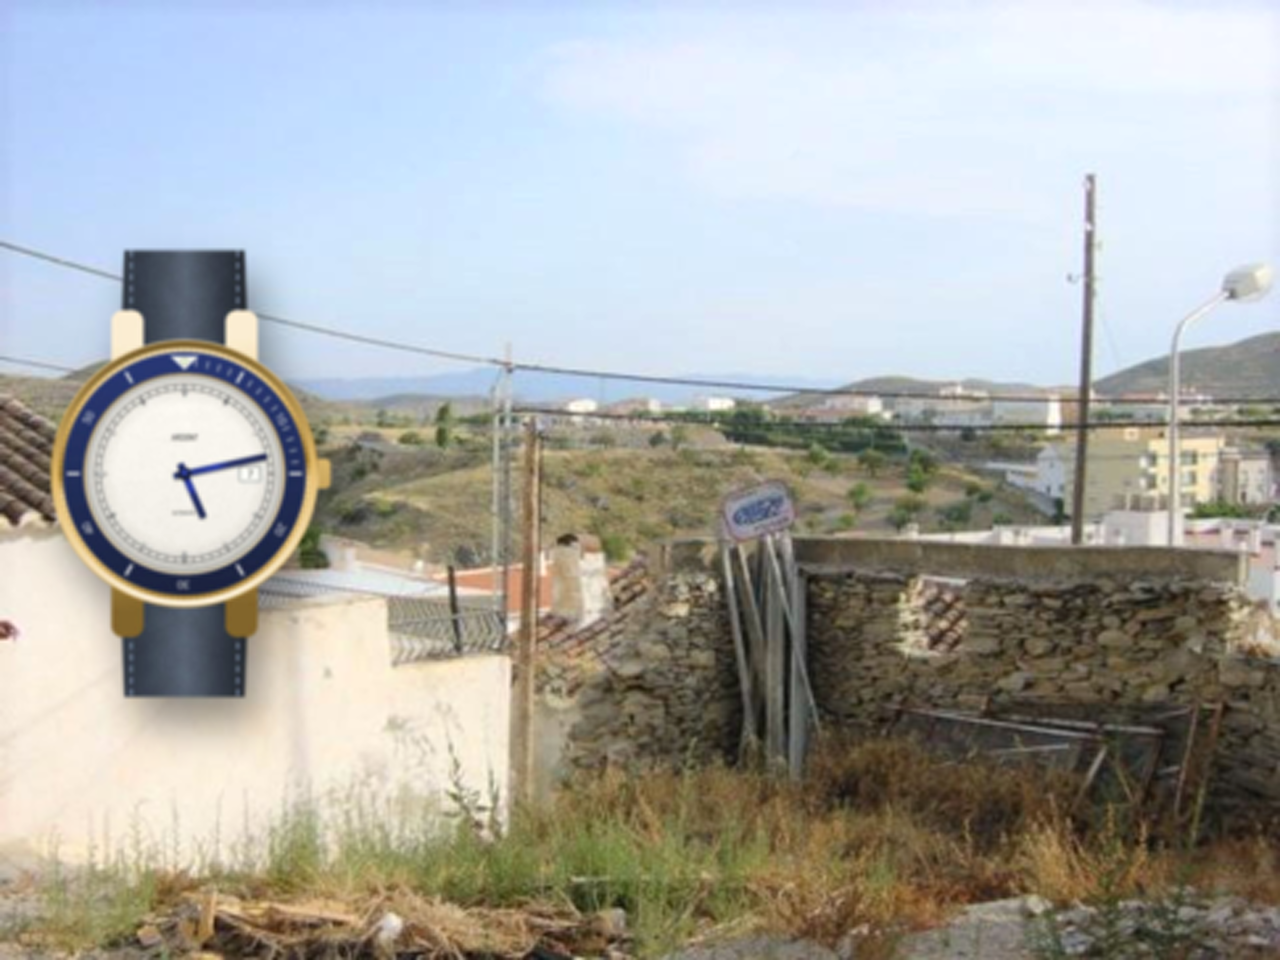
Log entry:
5 h 13 min
